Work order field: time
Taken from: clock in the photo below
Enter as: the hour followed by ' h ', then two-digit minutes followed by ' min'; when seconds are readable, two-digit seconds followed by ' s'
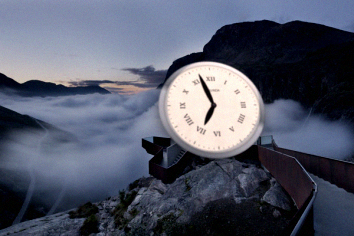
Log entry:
6 h 57 min
